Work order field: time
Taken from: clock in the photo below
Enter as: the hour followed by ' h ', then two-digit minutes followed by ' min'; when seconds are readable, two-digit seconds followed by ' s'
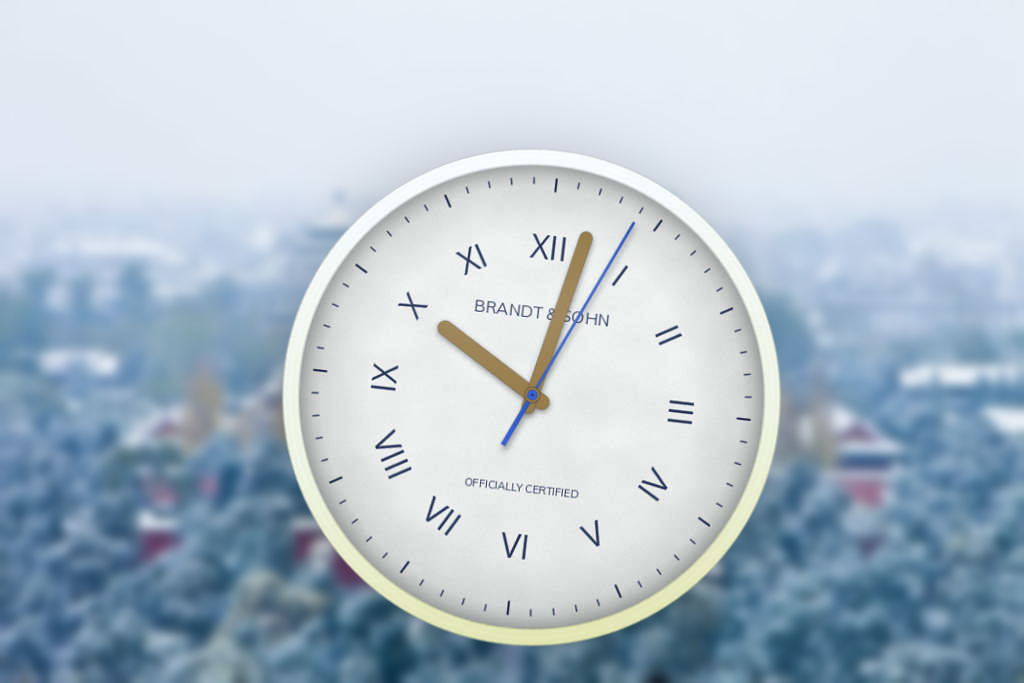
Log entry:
10 h 02 min 04 s
